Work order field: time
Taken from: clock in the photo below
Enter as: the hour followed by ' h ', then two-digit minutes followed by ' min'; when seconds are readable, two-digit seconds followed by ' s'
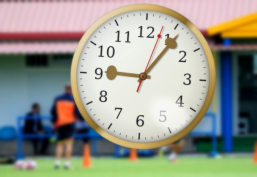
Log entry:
9 h 06 min 03 s
